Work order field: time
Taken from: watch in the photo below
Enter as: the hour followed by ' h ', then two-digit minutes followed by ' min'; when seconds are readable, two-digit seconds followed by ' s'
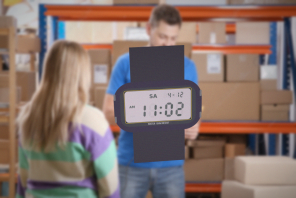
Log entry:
11 h 02 min
